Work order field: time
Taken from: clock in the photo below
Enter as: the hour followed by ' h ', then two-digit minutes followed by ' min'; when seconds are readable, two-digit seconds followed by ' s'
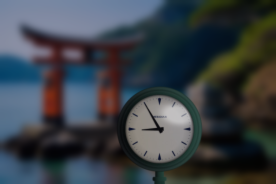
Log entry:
8 h 55 min
